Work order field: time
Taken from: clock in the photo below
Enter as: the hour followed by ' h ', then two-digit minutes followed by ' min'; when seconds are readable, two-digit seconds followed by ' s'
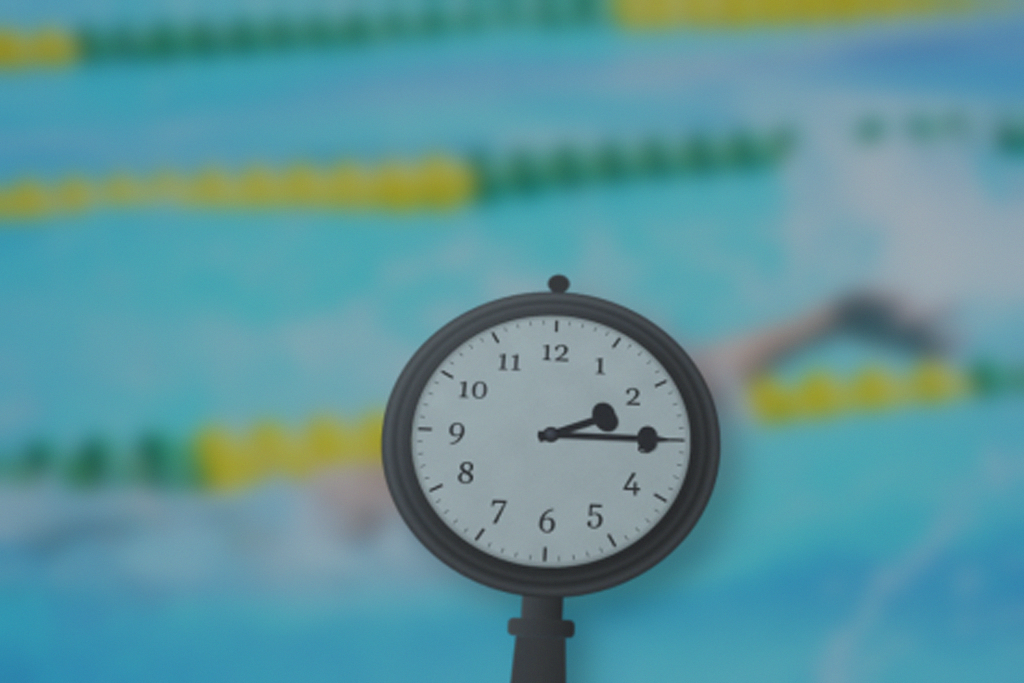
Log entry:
2 h 15 min
